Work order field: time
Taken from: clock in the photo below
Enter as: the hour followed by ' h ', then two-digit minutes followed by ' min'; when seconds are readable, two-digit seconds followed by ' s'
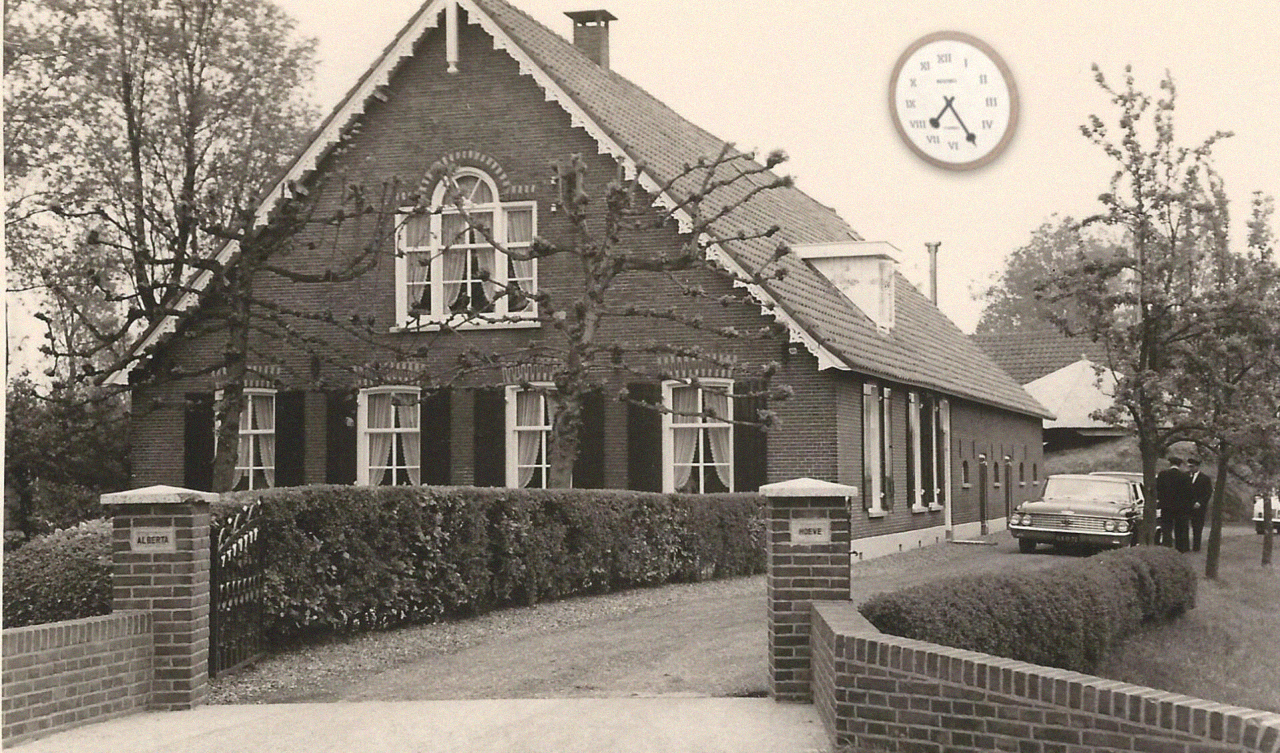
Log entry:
7 h 25 min
